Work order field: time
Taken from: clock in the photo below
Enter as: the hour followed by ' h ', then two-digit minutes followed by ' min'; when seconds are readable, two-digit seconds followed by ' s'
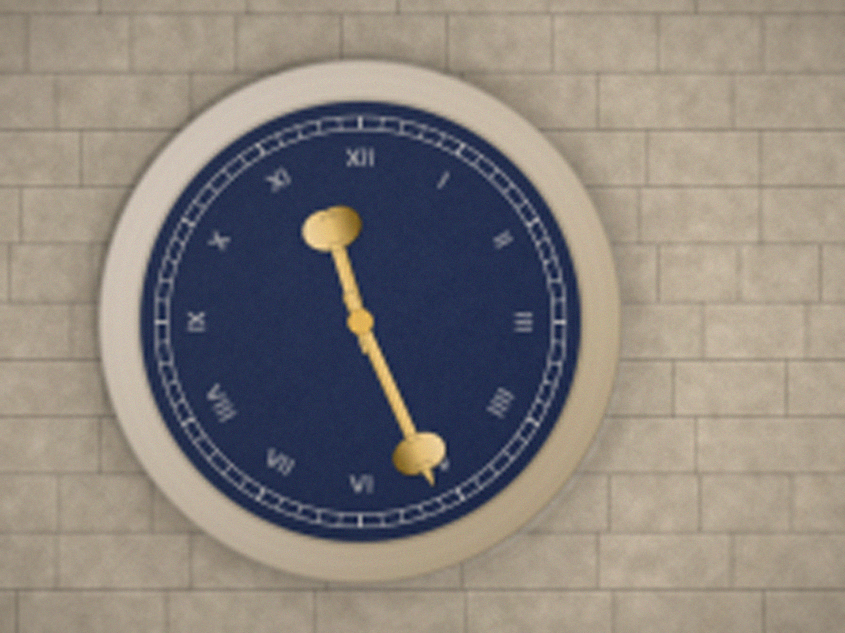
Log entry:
11 h 26 min
